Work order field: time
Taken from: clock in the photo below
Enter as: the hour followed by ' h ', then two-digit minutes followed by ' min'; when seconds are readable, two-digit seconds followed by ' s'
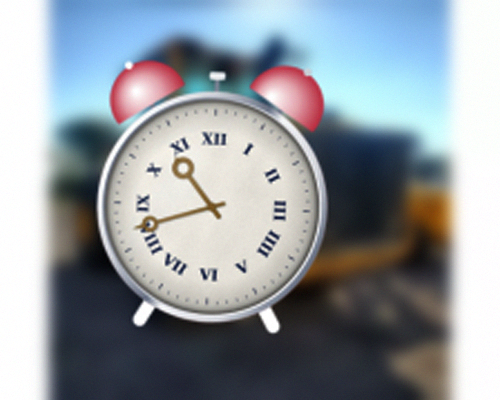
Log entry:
10 h 42 min
